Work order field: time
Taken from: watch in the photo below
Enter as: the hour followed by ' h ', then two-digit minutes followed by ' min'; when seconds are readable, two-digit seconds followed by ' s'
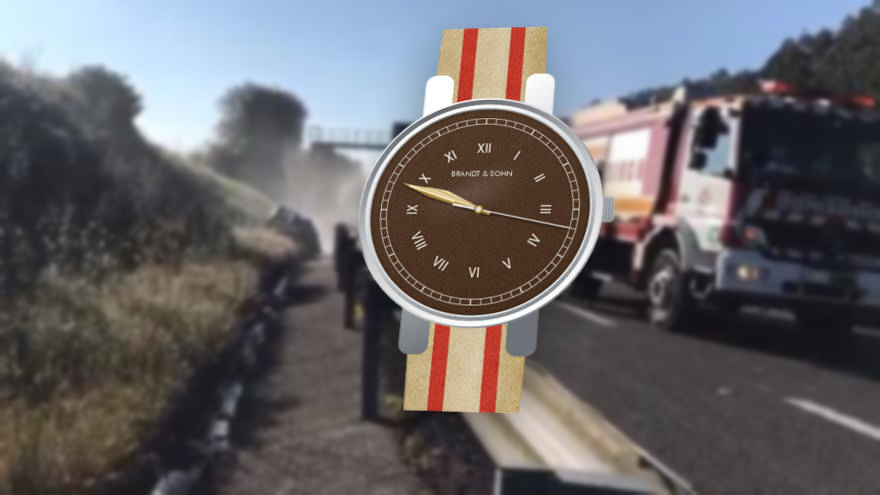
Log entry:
9 h 48 min 17 s
